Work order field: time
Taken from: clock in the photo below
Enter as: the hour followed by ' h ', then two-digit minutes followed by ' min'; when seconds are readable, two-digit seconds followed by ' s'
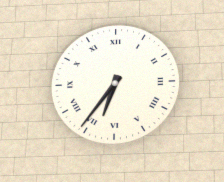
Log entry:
6 h 36 min
